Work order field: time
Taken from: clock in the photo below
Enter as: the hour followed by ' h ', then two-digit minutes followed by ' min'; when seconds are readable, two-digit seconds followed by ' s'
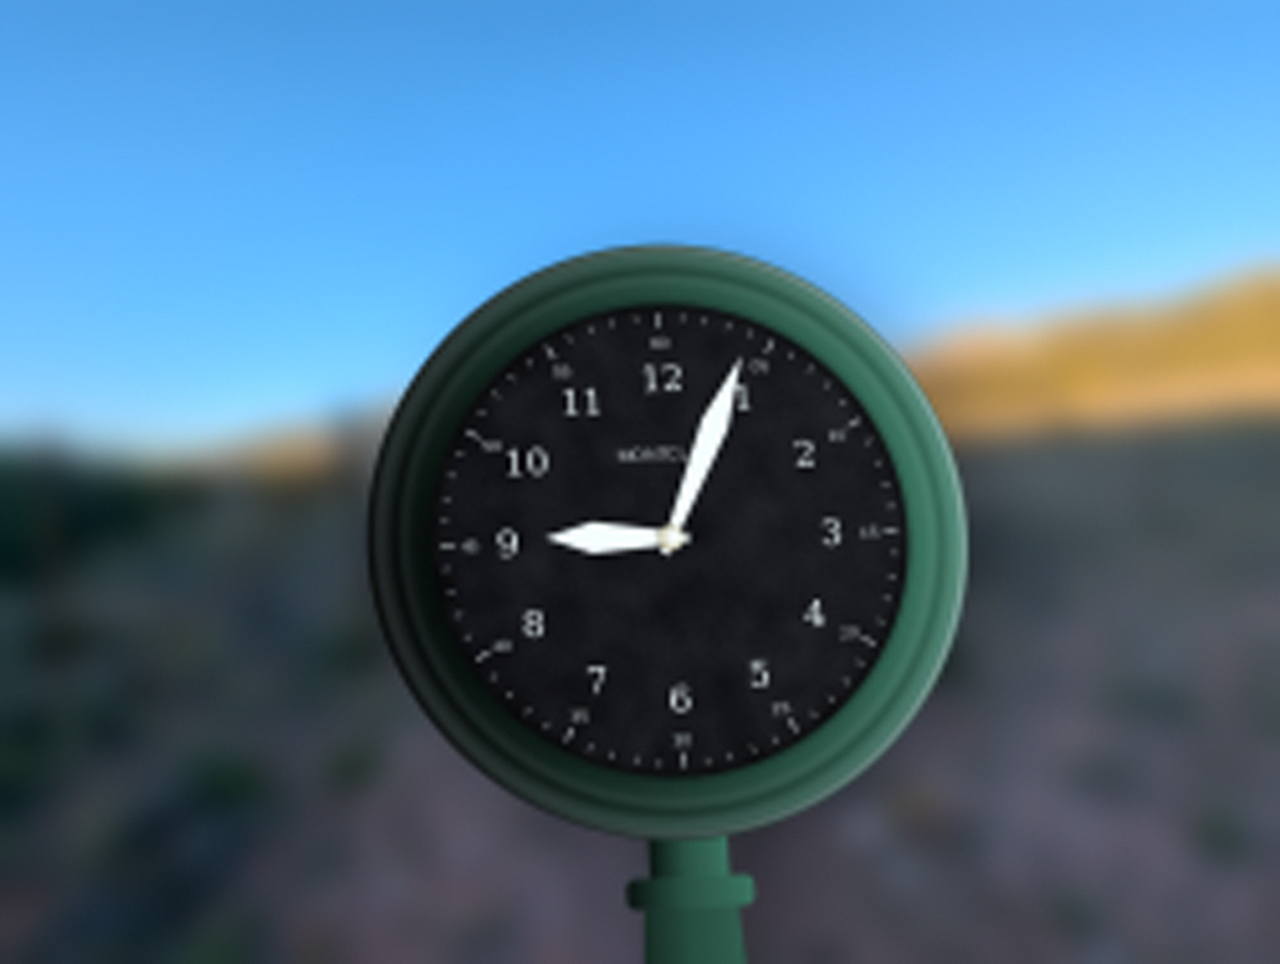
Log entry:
9 h 04 min
